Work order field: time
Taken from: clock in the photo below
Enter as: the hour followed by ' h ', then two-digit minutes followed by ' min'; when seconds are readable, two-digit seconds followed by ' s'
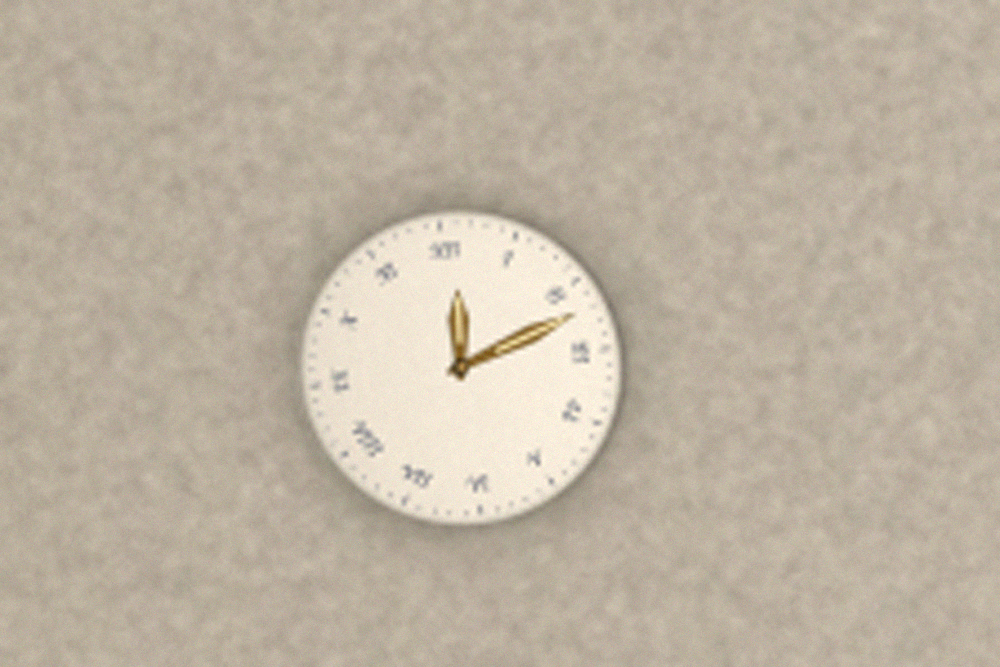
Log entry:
12 h 12 min
